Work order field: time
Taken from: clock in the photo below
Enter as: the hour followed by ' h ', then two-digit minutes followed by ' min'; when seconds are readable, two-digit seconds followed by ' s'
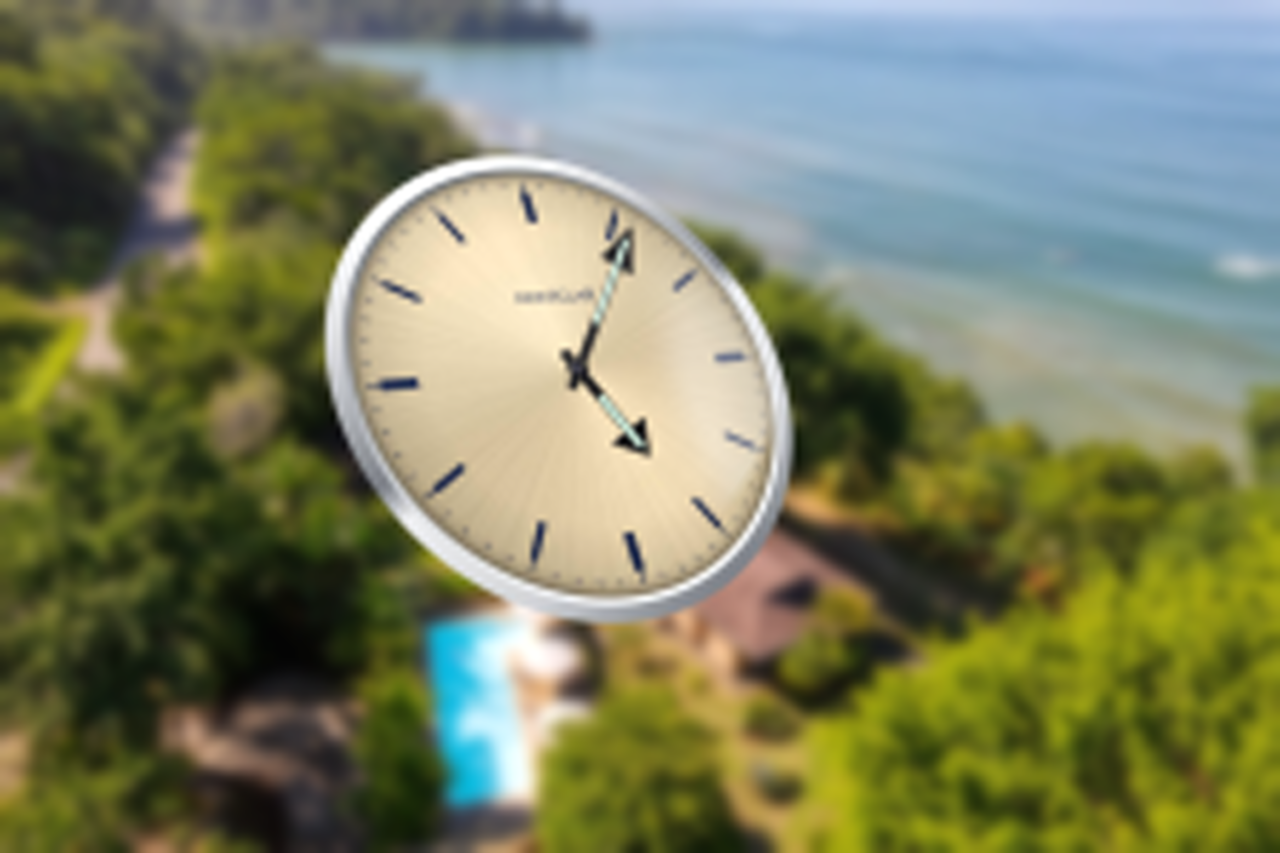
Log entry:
5 h 06 min
